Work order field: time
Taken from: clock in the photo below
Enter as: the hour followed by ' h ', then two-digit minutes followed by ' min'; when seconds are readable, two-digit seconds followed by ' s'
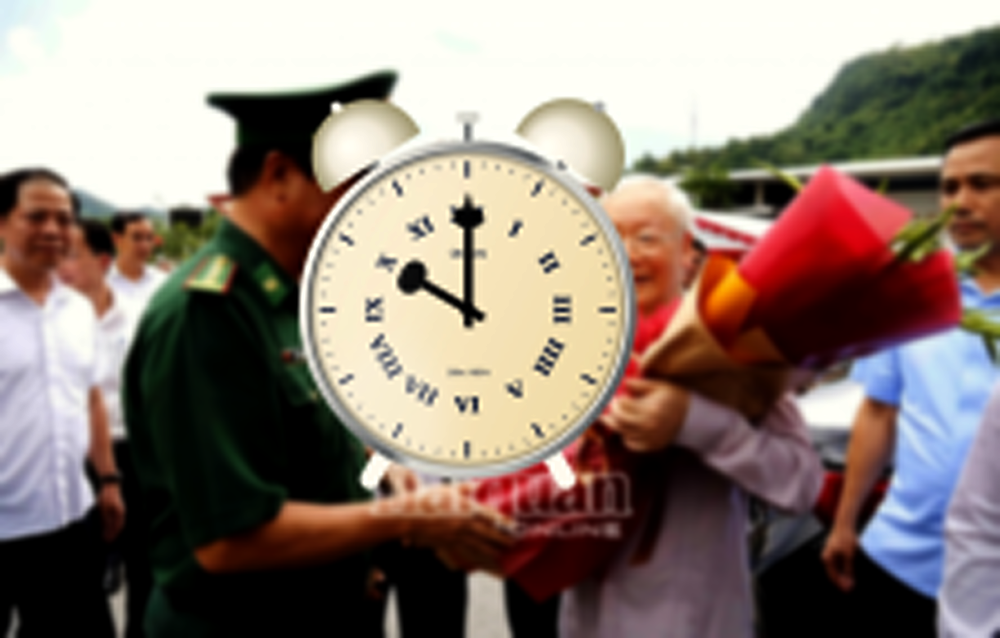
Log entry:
10 h 00 min
